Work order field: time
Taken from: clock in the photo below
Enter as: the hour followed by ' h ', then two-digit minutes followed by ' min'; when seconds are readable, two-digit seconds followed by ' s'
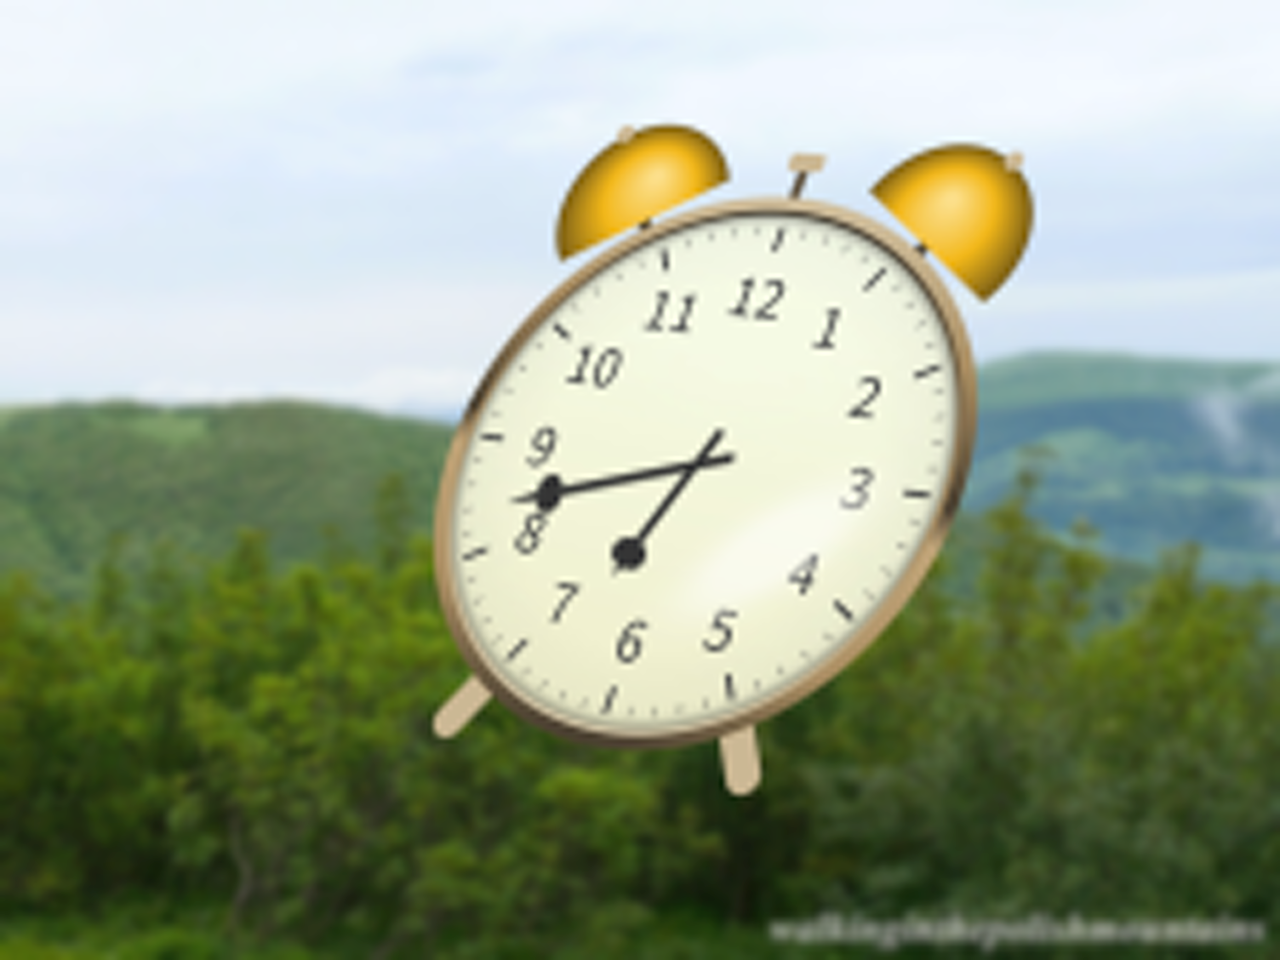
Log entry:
6 h 42 min
